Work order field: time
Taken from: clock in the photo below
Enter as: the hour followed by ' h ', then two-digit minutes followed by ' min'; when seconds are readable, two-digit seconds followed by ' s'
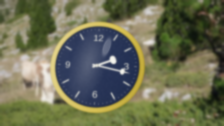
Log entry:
2 h 17 min
